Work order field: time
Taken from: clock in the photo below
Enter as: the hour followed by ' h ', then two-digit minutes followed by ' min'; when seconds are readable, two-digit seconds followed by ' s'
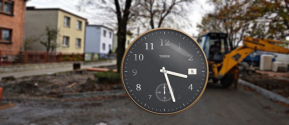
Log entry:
3 h 27 min
